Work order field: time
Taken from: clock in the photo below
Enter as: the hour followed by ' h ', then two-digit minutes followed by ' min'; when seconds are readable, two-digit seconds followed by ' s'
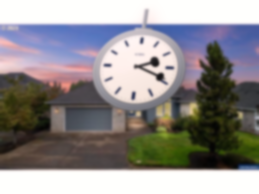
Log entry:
2 h 19 min
